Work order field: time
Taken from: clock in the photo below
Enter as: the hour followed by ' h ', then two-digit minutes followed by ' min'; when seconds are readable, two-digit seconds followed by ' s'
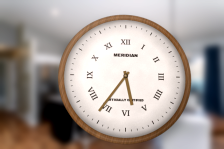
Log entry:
5 h 36 min
